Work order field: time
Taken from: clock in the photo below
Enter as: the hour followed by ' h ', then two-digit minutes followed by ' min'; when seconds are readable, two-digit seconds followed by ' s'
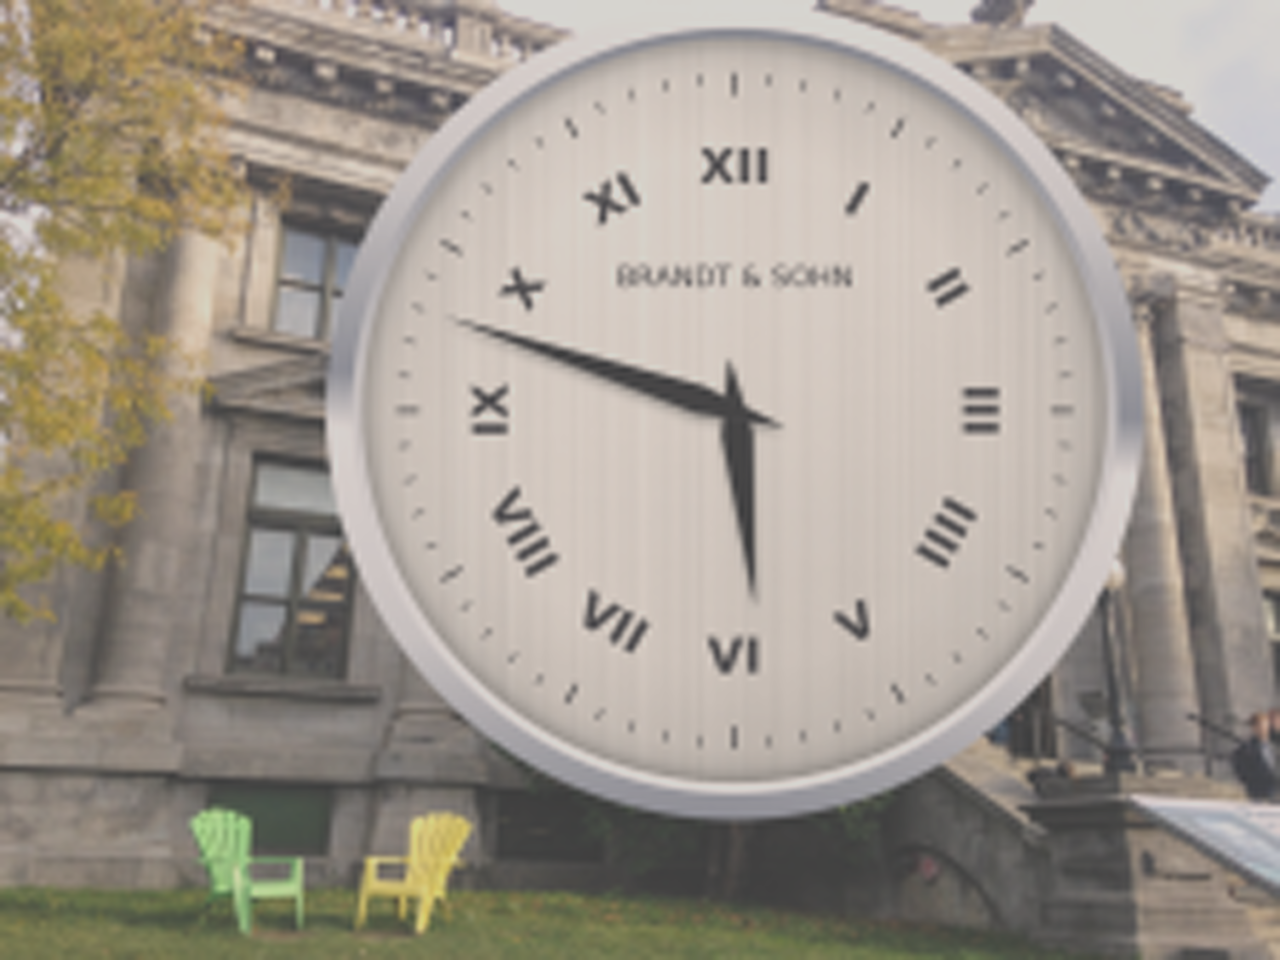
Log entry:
5 h 48 min
